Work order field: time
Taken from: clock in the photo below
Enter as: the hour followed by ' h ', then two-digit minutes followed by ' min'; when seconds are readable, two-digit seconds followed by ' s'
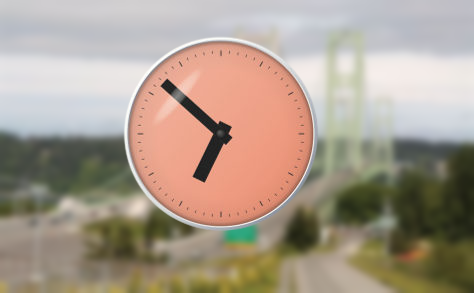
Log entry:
6 h 52 min
